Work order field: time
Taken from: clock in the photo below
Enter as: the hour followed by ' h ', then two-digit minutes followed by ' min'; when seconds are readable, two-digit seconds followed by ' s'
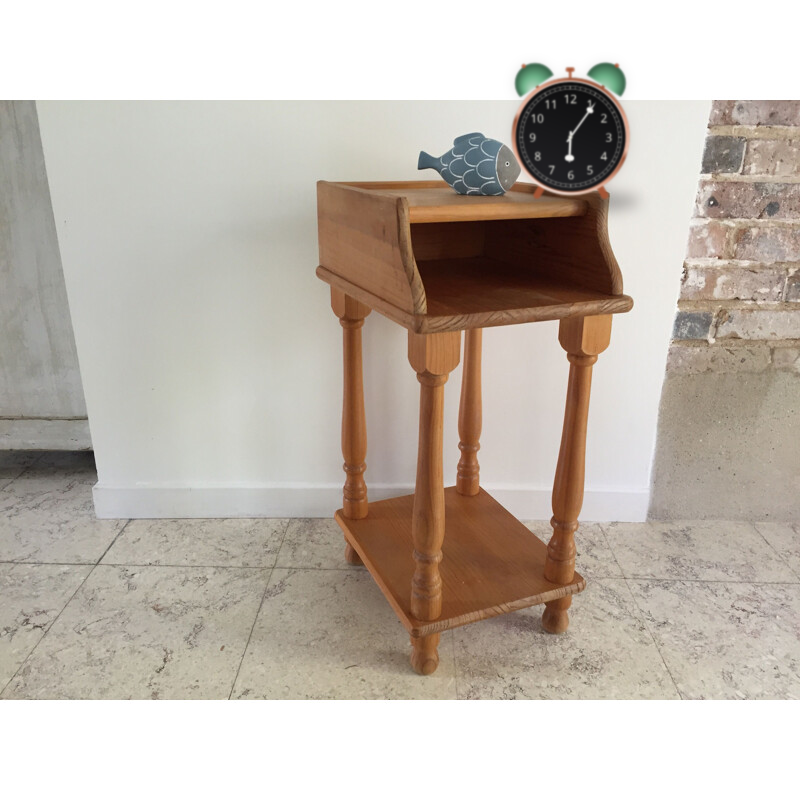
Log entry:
6 h 06 min
